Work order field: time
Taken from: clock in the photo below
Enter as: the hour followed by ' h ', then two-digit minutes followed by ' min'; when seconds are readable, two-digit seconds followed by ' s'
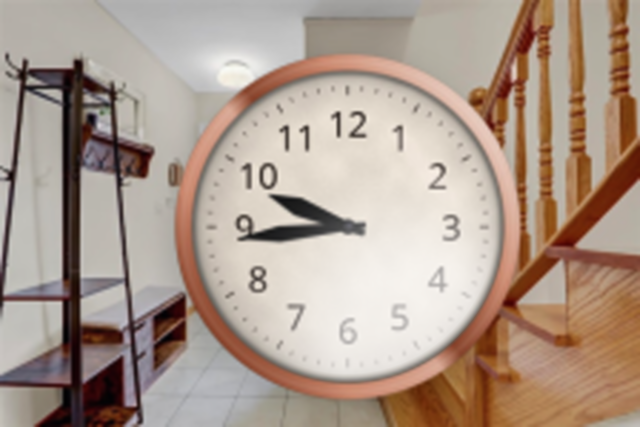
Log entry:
9 h 44 min
